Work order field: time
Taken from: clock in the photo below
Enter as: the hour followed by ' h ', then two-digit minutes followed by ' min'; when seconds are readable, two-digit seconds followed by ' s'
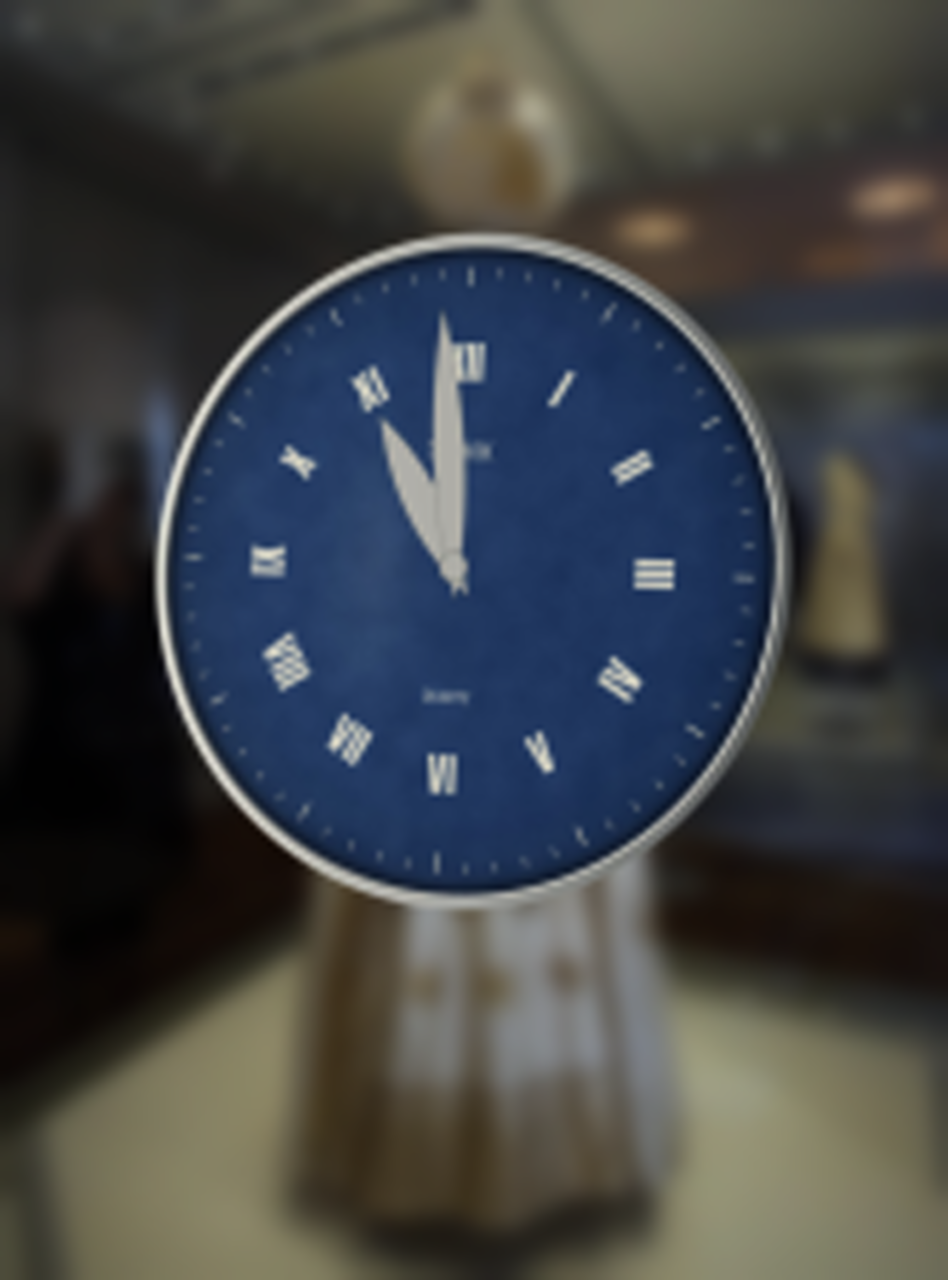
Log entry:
10 h 59 min
